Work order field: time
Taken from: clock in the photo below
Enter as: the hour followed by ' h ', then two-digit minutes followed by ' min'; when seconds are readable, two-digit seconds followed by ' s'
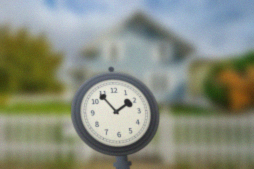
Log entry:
1 h 54 min
